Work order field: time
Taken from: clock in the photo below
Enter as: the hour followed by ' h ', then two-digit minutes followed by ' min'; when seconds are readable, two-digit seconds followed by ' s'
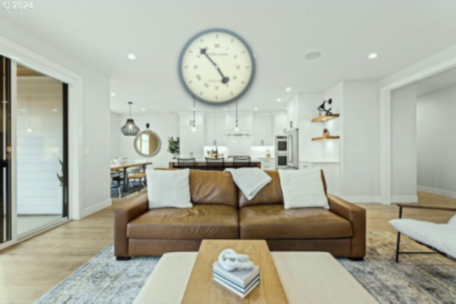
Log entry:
4 h 53 min
